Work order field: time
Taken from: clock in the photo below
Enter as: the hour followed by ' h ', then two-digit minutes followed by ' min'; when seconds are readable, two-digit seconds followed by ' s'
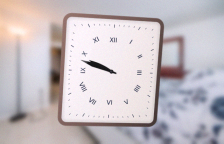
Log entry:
9 h 48 min
